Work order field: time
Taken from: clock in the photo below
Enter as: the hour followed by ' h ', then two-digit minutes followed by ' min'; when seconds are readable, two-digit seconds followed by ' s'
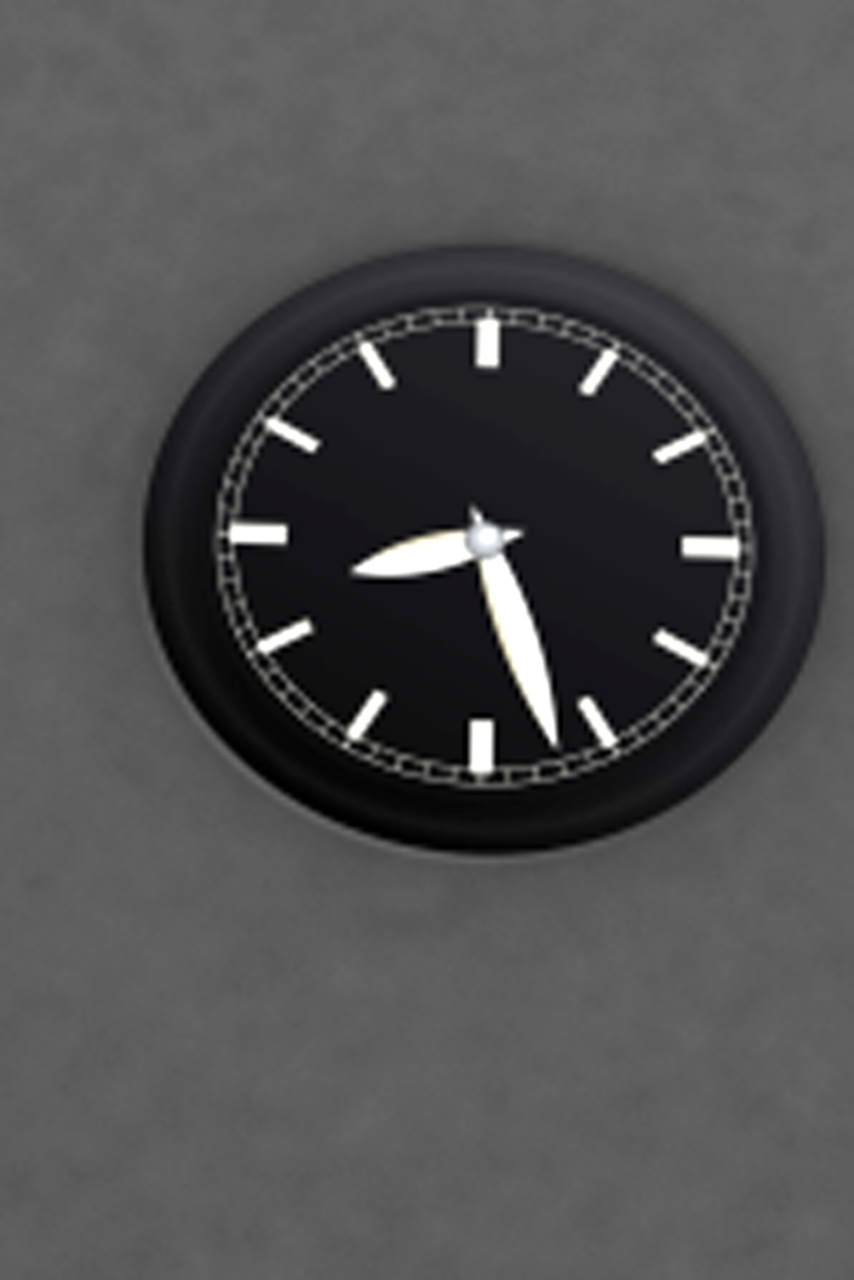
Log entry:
8 h 27 min
